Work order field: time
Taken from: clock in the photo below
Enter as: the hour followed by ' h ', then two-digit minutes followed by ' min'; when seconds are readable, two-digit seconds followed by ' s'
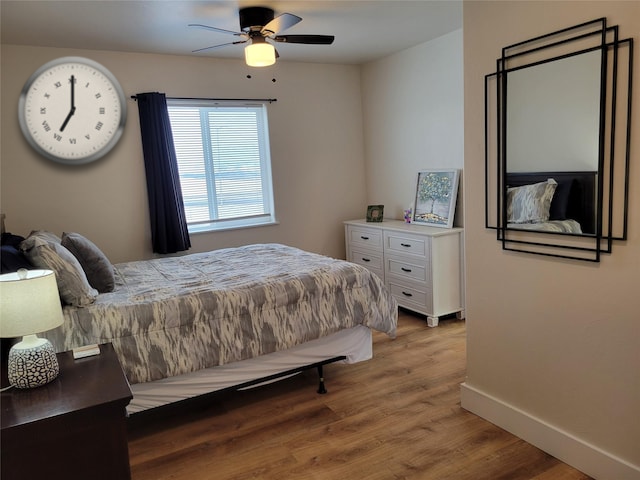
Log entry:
7 h 00 min
